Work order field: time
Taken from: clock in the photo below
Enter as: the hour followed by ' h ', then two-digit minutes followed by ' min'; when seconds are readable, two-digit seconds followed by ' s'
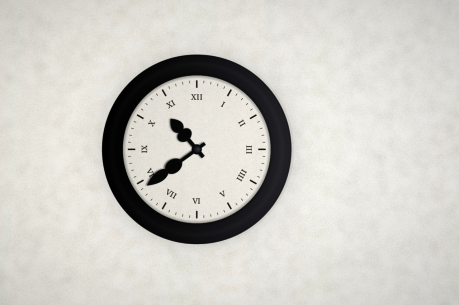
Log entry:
10 h 39 min
